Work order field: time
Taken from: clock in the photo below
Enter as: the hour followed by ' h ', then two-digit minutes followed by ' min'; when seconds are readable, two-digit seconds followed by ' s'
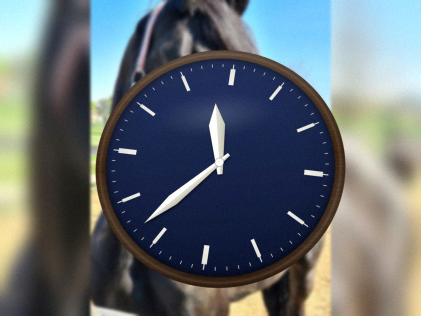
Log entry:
11 h 37 min
